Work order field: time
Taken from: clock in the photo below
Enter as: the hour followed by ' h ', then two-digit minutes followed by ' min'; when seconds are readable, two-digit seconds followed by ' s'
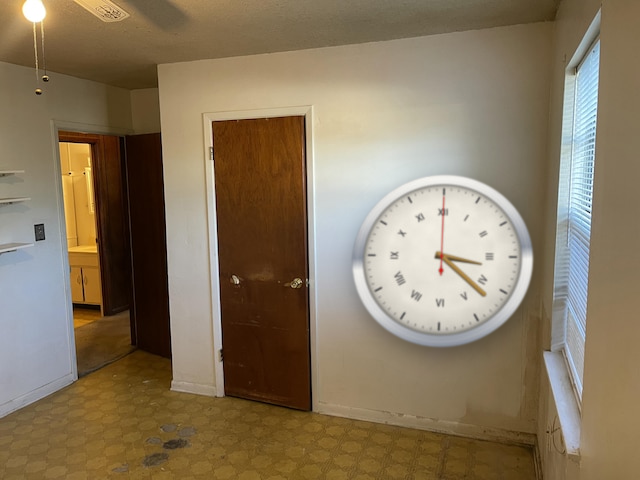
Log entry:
3 h 22 min 00 s
